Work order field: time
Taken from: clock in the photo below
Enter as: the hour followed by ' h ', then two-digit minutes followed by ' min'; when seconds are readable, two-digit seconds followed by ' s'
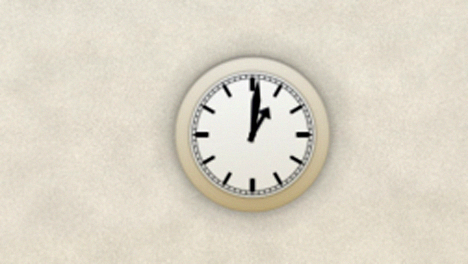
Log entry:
1 h 01 min
